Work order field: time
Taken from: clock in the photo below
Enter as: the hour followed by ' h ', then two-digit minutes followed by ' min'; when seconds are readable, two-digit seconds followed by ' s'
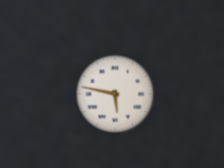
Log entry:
5 h 47 min
